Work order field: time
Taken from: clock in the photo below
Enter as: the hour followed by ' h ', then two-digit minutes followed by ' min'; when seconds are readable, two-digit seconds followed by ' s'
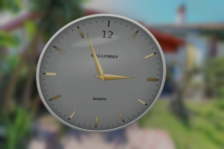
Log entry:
2 h 56 min
